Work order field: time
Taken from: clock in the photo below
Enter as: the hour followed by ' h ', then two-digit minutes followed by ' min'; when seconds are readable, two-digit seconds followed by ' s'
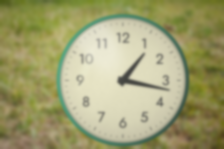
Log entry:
1 h 17 min
